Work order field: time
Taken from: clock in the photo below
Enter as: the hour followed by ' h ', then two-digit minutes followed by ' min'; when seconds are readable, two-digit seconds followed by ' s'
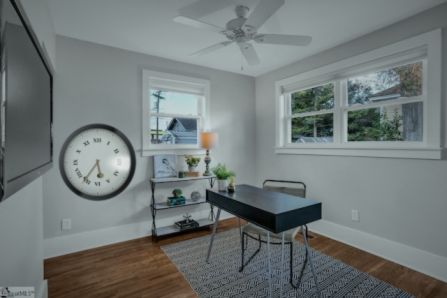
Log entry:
5 h 36 min
